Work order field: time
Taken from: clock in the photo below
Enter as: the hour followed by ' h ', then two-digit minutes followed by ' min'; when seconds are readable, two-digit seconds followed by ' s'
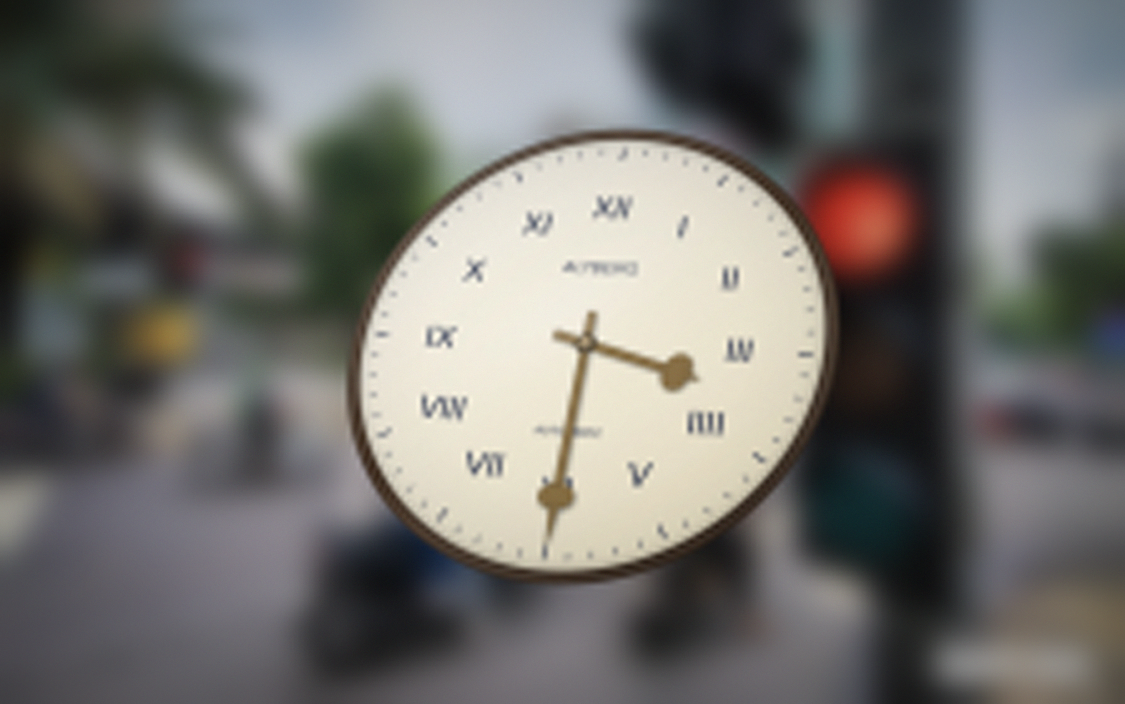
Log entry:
3 h 30 min
